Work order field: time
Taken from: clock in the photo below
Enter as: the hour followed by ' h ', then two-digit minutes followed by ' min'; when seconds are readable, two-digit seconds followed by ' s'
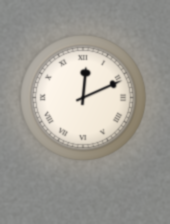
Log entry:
12 h 11 min
